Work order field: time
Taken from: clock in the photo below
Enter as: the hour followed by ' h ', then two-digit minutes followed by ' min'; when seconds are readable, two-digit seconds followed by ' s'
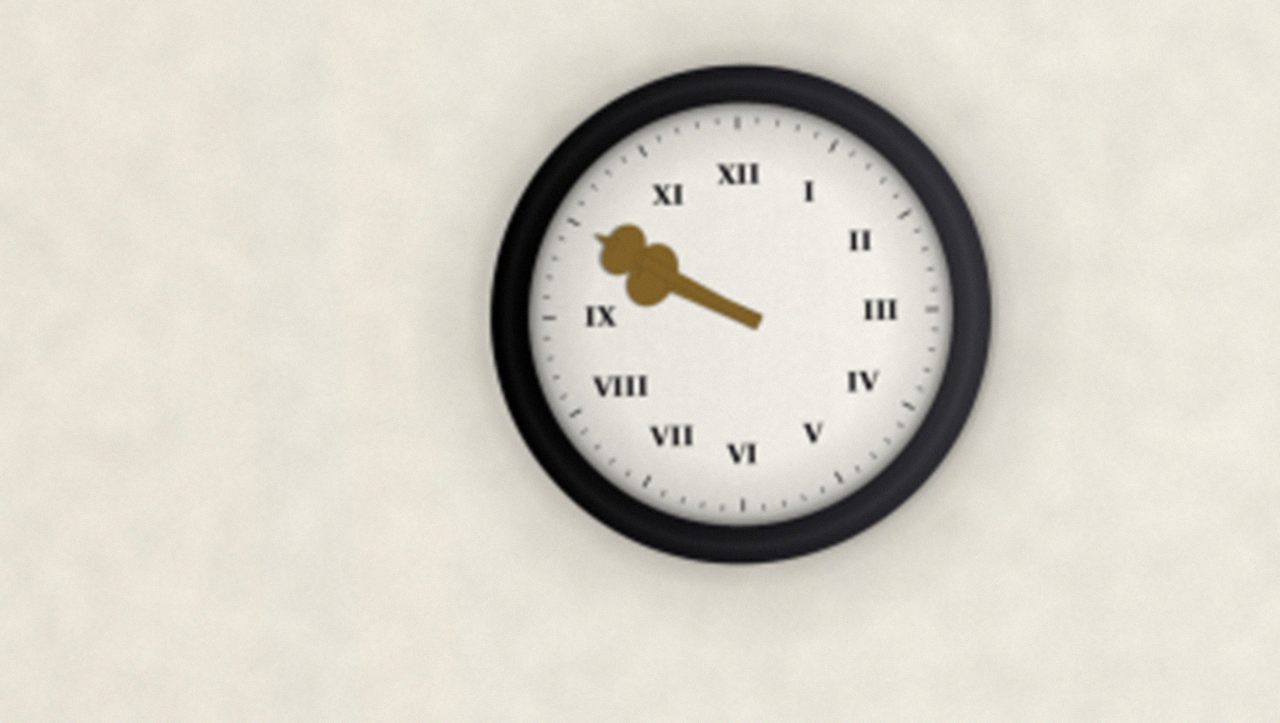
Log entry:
9 h 50 min
